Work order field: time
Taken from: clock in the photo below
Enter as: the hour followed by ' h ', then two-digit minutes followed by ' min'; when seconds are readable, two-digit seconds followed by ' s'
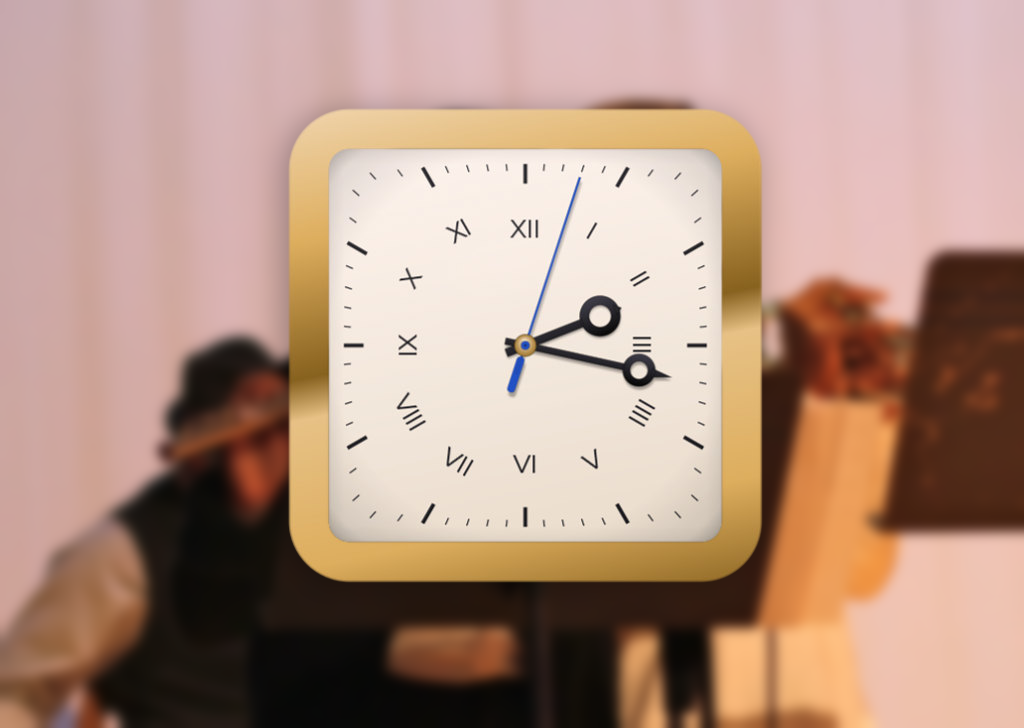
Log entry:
2 h 17 min 03 s
